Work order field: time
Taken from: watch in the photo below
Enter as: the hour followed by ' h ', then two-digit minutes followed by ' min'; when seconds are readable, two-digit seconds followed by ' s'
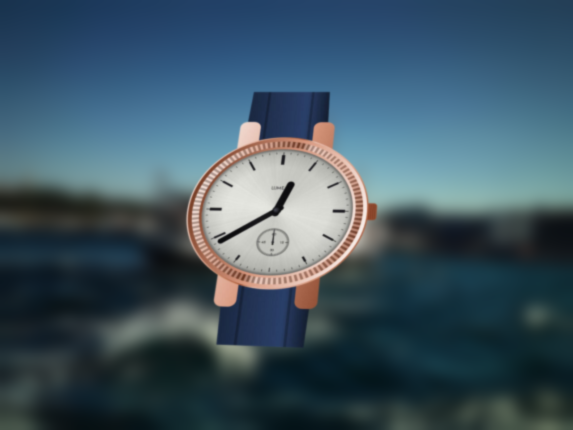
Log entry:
12 h 39 min
